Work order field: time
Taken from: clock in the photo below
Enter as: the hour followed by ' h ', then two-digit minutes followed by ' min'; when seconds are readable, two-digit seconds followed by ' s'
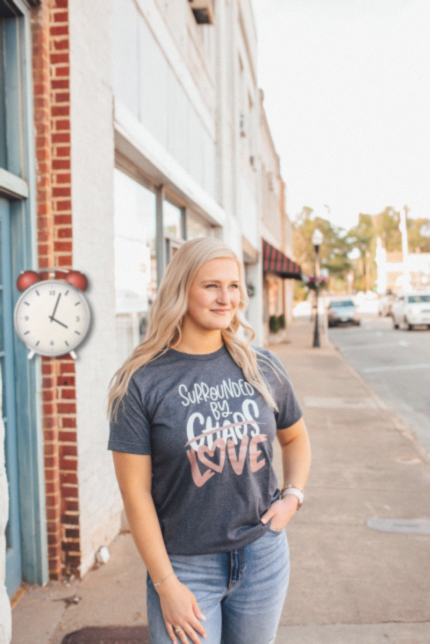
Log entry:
4 h 03 min
